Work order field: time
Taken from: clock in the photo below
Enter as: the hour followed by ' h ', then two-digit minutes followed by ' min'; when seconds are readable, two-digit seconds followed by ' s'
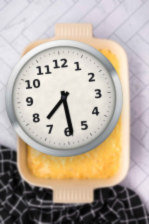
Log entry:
7 h 29 min
